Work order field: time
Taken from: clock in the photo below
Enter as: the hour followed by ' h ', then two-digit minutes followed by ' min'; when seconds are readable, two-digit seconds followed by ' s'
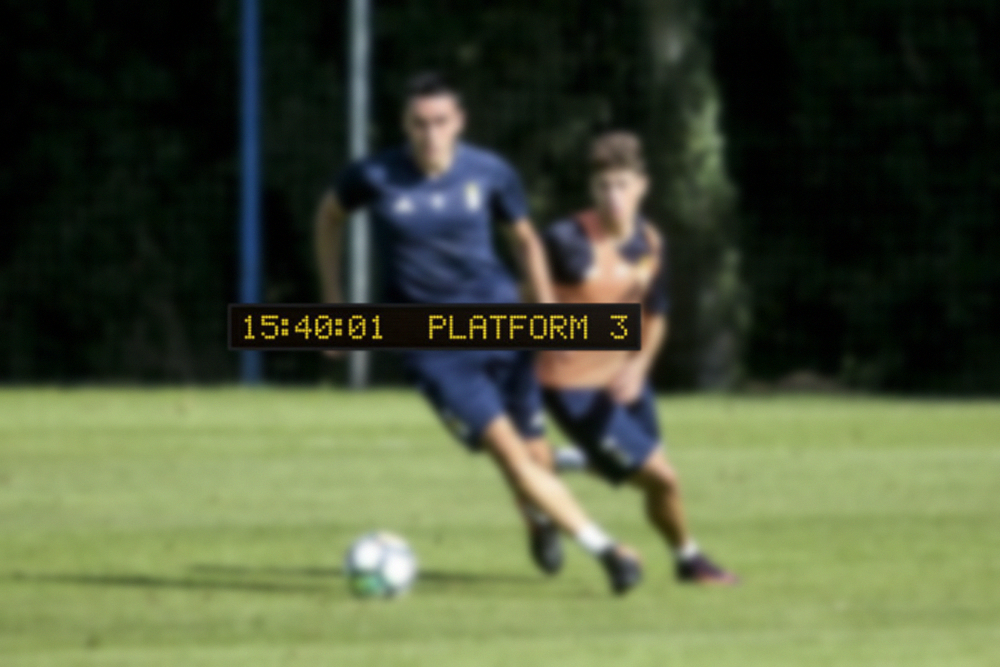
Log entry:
15 h 40 min 01 s
